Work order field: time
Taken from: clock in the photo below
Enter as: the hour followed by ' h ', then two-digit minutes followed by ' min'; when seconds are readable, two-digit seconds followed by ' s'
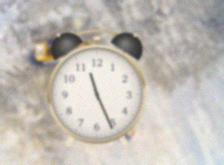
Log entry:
11 h 26 min
